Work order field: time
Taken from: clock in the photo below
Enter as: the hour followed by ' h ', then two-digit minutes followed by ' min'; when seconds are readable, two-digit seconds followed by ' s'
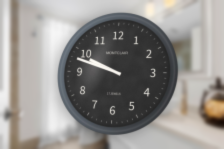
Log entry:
9 h 48 min
